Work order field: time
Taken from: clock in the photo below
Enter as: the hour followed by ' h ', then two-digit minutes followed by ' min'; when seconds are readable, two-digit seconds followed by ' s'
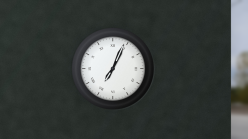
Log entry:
7 h 04 min
